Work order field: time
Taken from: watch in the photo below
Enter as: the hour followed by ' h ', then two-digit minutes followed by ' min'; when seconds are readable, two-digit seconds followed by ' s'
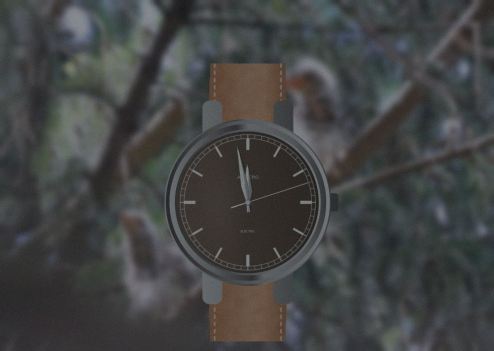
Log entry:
11 h 58 min 12 s
